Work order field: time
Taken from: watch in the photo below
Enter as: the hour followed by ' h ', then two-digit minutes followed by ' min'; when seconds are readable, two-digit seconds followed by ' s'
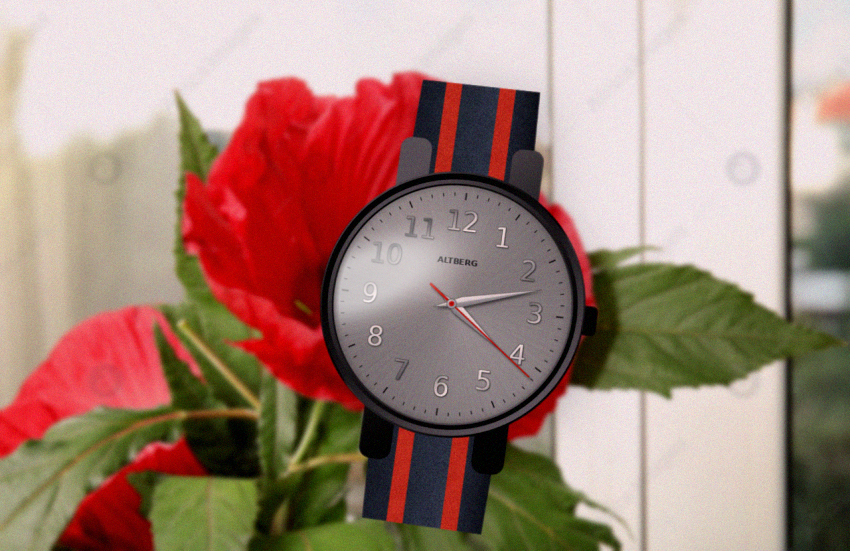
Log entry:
4 h 12 min 21 s
